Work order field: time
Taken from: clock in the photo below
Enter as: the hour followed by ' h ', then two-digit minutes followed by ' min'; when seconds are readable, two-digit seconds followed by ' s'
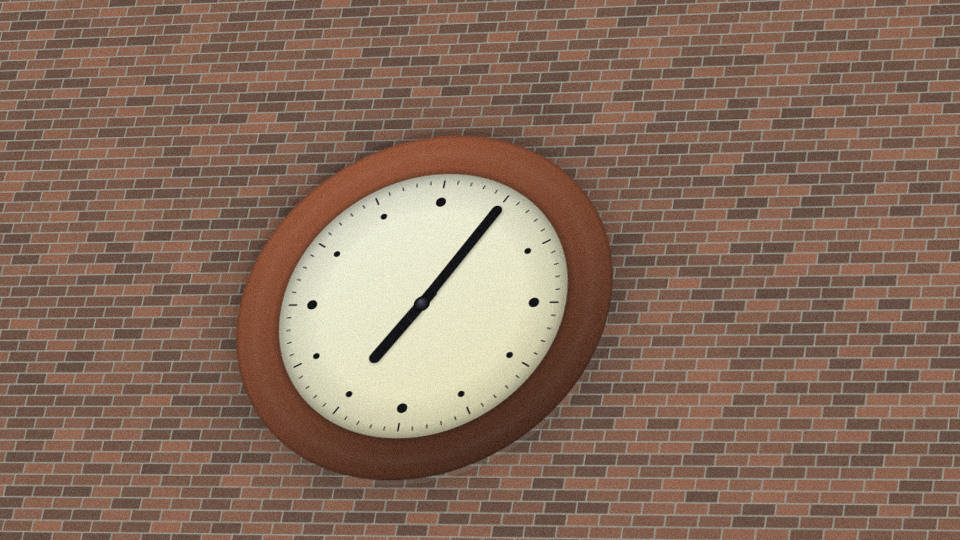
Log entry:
7 h 05 min
